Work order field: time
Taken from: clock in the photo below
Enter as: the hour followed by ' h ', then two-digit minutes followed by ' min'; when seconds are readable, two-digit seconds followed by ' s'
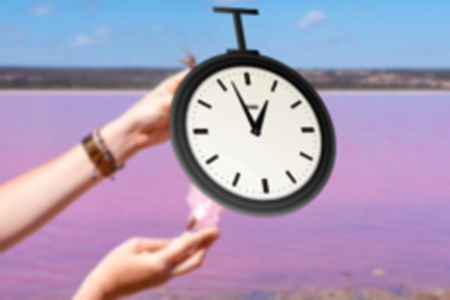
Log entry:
12 h 57 min
